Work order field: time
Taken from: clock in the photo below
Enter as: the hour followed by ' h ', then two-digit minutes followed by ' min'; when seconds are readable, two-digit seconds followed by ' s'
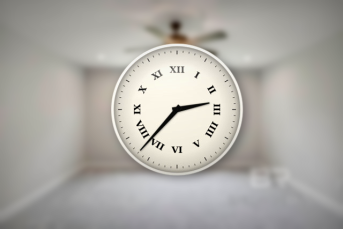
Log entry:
2 h 37 min
